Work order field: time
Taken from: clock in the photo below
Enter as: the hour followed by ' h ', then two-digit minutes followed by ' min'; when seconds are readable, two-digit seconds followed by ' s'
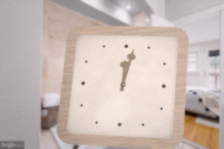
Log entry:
12 h 02 min
